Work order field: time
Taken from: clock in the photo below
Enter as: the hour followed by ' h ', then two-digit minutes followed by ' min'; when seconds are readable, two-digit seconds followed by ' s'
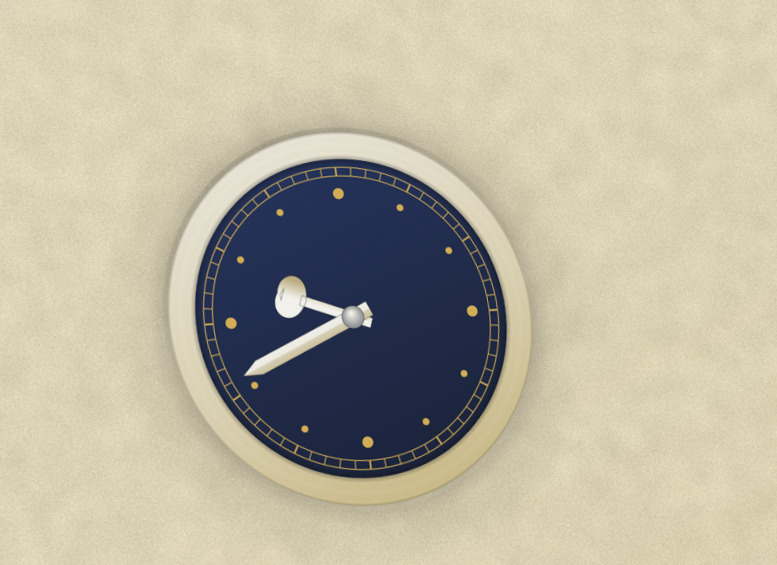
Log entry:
9 h 41 min
